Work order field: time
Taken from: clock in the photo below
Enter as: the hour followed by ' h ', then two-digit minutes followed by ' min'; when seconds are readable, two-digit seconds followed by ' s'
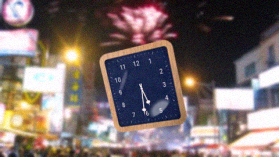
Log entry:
5 h 31 min
